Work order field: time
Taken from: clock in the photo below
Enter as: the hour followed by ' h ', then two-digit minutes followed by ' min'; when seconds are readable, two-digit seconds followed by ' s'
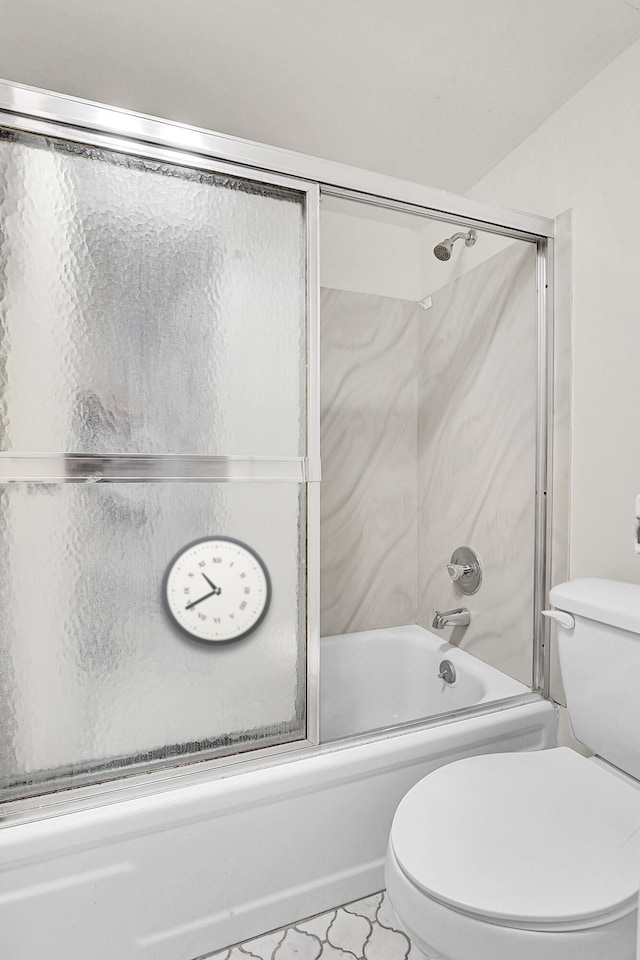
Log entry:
10 h 40 min
